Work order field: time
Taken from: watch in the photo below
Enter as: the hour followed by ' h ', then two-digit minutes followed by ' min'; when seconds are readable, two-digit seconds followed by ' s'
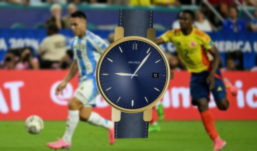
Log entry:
9 h 06 min
